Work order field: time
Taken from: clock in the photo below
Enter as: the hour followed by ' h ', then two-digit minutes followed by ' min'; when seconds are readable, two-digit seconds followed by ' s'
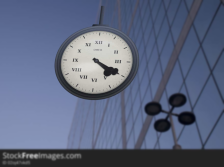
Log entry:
4 h 20 min
